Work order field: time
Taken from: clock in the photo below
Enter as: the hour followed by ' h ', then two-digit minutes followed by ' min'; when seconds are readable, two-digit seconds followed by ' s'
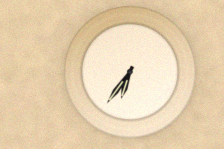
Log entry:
6 h 36 min
